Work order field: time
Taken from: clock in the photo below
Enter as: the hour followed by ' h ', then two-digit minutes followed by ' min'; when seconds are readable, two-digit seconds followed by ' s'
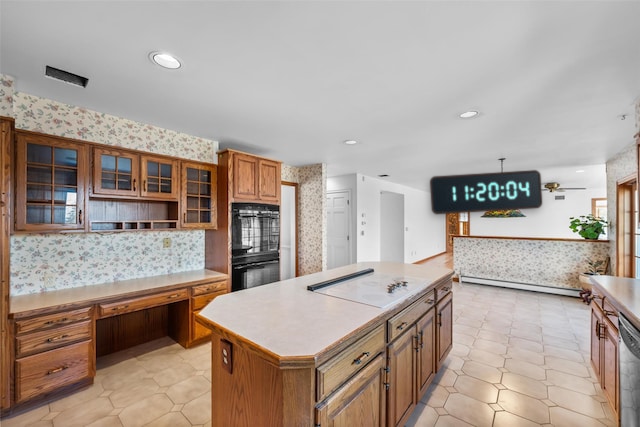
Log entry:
11 h 20 min 04 s
